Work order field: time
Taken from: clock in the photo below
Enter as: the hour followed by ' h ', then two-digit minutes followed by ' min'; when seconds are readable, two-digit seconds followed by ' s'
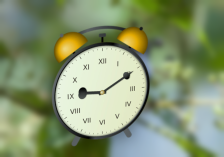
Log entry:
9 h 10 min
